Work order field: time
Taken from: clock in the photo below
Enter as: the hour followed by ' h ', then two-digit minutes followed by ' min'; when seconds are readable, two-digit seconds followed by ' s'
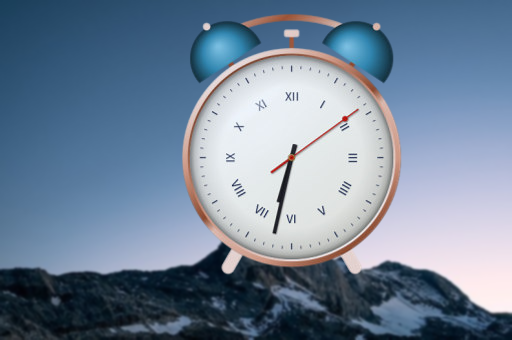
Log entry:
6 h 32 min 09 s
